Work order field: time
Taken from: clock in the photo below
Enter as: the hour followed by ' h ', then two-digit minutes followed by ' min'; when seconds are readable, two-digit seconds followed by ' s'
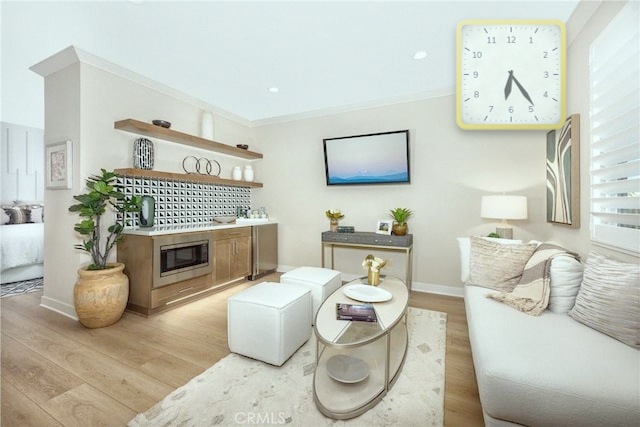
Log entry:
6 h 24 min
